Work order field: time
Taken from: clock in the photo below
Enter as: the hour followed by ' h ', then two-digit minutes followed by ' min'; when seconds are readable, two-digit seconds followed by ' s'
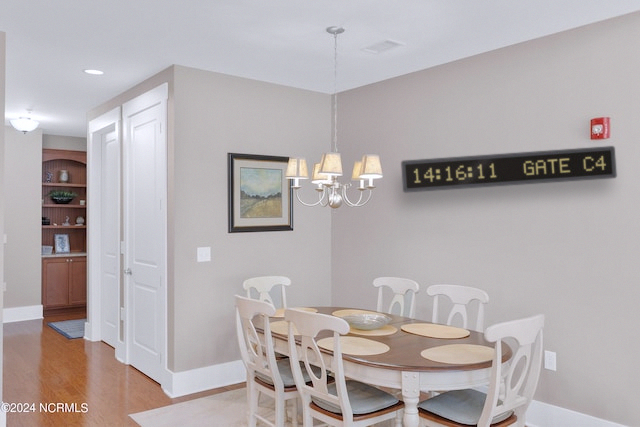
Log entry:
14 h 16 min 11 s
